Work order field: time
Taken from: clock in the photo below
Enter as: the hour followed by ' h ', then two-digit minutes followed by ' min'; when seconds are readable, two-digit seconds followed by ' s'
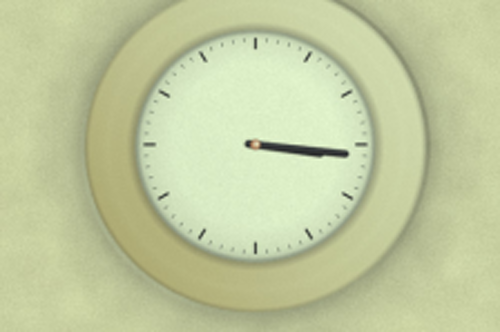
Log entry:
3 h 16 min
